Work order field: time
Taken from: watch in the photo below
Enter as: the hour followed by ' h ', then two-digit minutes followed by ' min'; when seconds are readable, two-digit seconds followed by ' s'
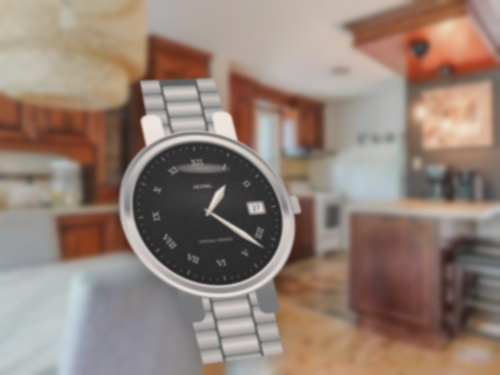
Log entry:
1 h 22 min
